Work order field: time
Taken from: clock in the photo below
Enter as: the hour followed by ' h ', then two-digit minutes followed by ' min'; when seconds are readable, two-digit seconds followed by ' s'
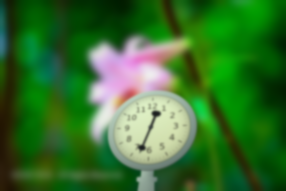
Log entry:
12 h 33 min
